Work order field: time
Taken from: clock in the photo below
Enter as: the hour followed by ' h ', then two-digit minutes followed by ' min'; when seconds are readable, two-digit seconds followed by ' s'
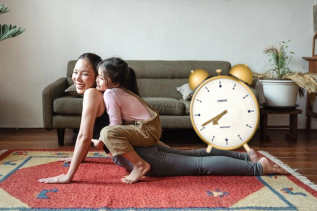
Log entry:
7 h 41 min
